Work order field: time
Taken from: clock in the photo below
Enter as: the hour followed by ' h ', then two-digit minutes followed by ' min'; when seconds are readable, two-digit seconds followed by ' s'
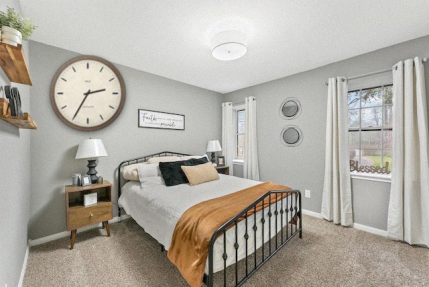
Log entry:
2 h 35 min
